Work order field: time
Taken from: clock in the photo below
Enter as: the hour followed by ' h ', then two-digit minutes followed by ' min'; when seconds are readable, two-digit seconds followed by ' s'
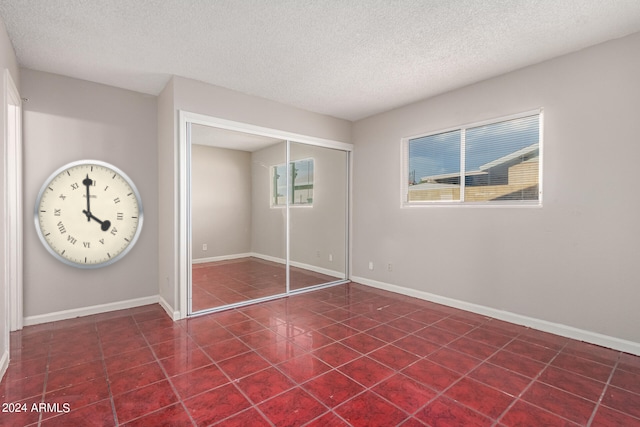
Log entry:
3 h 59 min
